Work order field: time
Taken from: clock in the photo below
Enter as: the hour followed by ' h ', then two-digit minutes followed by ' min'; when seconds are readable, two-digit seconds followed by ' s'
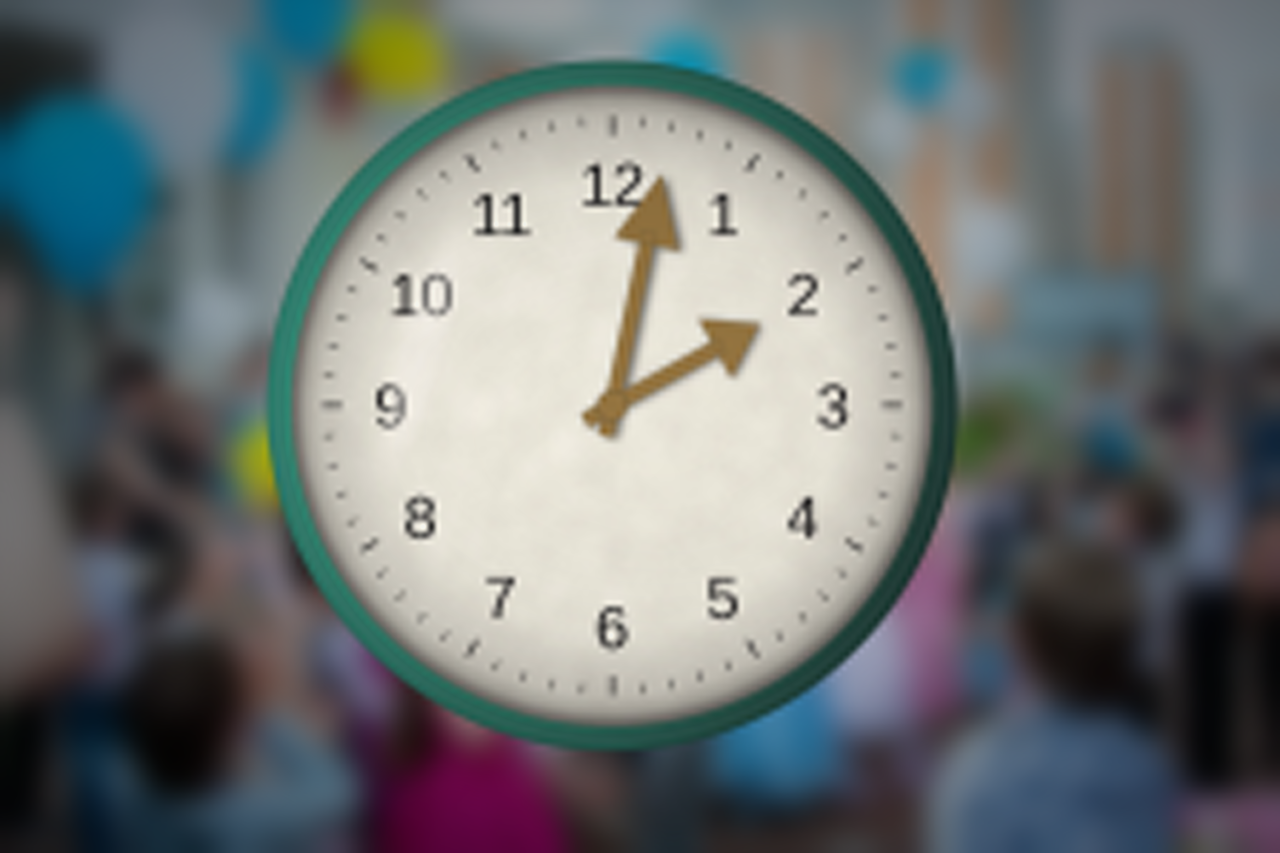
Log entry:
2 h 02 min
